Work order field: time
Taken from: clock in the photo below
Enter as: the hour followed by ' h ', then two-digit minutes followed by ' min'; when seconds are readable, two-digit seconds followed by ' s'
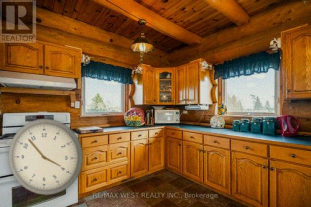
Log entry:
3 h 53 min
